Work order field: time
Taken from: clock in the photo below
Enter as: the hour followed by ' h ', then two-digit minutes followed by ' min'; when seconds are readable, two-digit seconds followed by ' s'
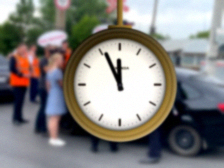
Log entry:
11 h 56 min
